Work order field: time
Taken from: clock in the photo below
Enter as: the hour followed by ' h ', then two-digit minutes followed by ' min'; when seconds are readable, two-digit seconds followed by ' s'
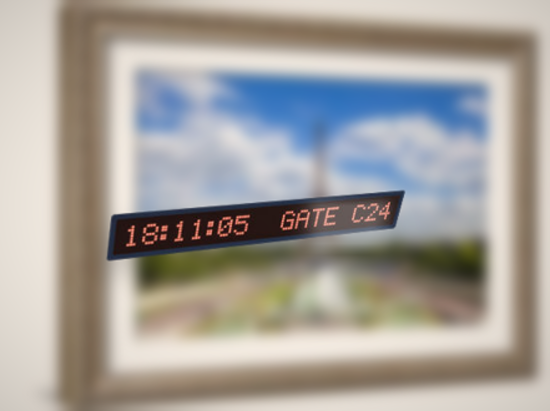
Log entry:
18 h 11 min 05 s
